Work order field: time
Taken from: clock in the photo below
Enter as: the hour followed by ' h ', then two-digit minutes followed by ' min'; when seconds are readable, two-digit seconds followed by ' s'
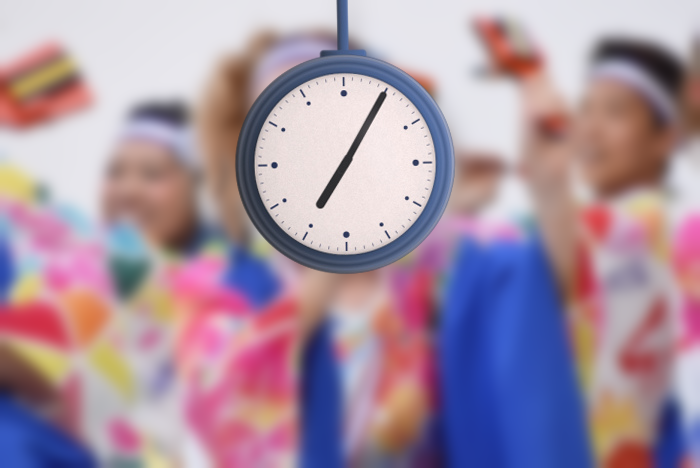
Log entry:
7 h 05 min
